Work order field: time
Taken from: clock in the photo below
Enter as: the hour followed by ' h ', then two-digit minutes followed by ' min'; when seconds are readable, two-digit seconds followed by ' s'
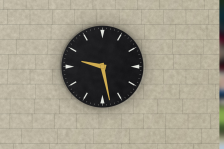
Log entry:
9 h 28 min
